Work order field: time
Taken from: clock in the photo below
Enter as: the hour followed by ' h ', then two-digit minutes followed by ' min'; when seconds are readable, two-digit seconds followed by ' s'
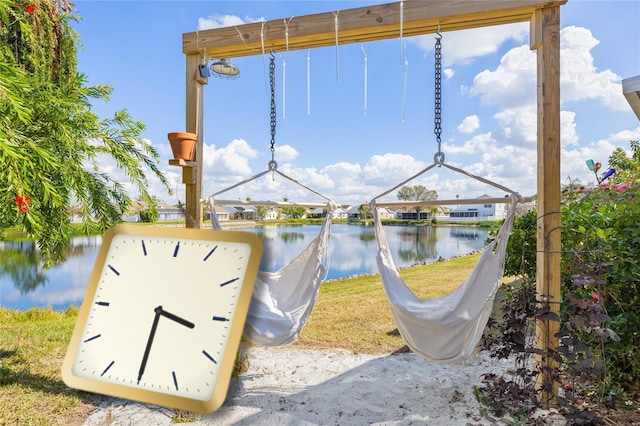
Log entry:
3 h 30 min
